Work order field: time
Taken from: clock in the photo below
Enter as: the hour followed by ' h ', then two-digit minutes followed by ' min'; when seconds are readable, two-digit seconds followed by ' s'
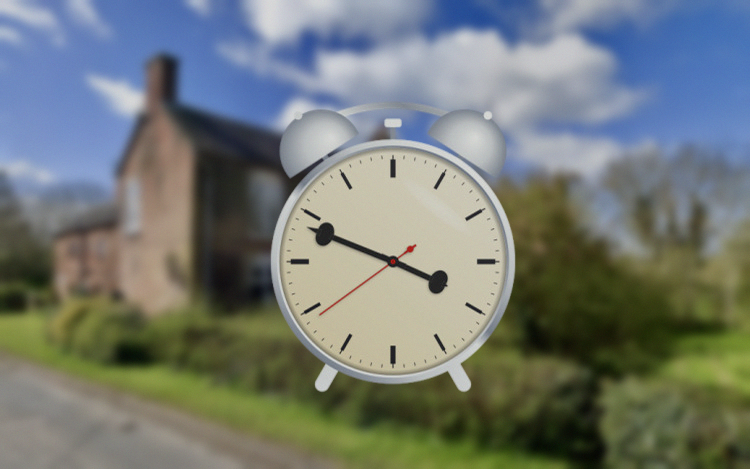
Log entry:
3 h 48 min 39 s
